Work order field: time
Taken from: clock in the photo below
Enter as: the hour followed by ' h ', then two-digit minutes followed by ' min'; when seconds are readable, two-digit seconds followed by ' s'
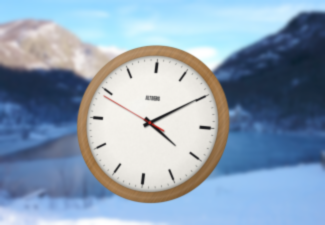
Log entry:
4 h 09 min 49 s
